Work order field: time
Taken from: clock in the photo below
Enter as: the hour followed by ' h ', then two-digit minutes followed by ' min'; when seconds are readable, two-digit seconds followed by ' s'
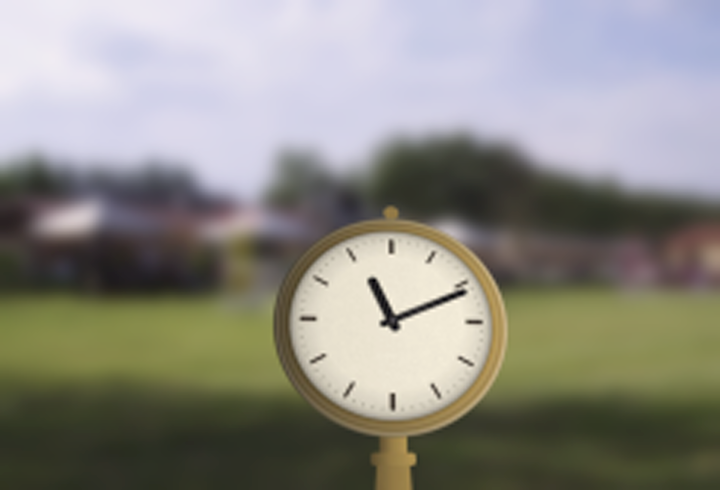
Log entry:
11 h 11 min
